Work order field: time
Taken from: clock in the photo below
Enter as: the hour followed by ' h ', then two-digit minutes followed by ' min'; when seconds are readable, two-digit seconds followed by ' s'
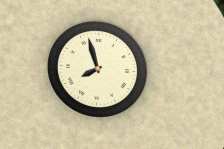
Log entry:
7 h 57 min
